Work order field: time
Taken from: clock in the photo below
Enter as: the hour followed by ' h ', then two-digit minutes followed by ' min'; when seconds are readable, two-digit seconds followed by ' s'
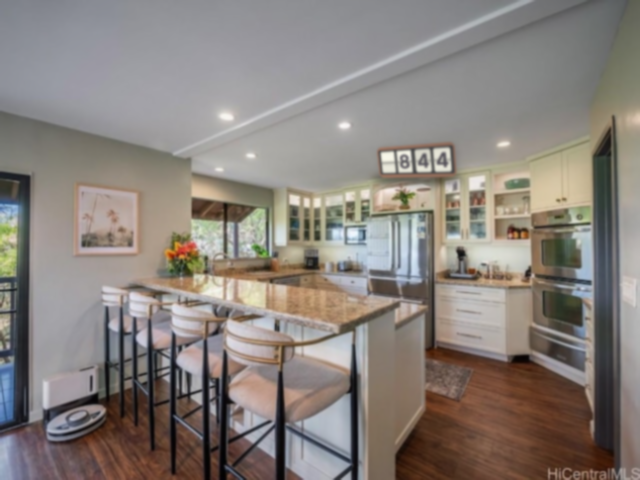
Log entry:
8 h 44 min
